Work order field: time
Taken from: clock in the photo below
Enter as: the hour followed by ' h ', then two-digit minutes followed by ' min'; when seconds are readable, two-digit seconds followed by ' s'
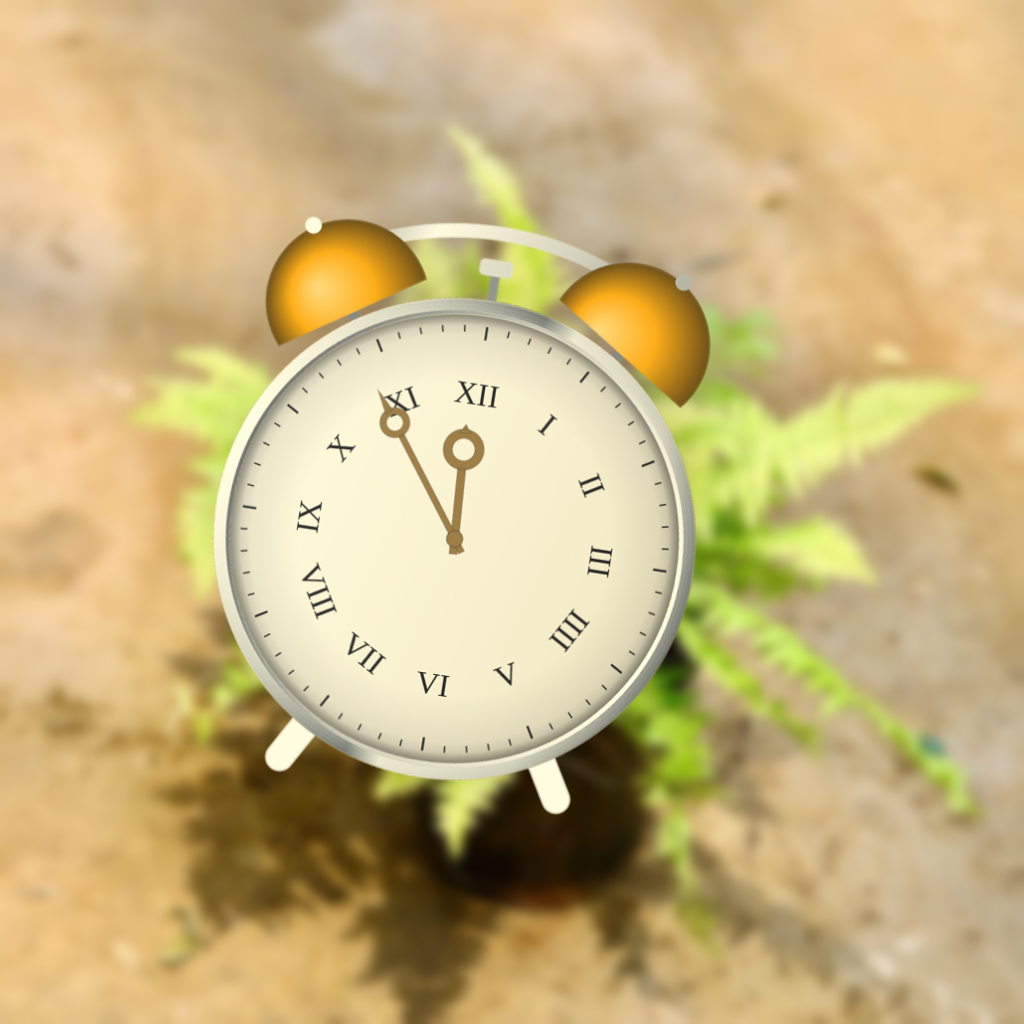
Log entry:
11 h 54 min
